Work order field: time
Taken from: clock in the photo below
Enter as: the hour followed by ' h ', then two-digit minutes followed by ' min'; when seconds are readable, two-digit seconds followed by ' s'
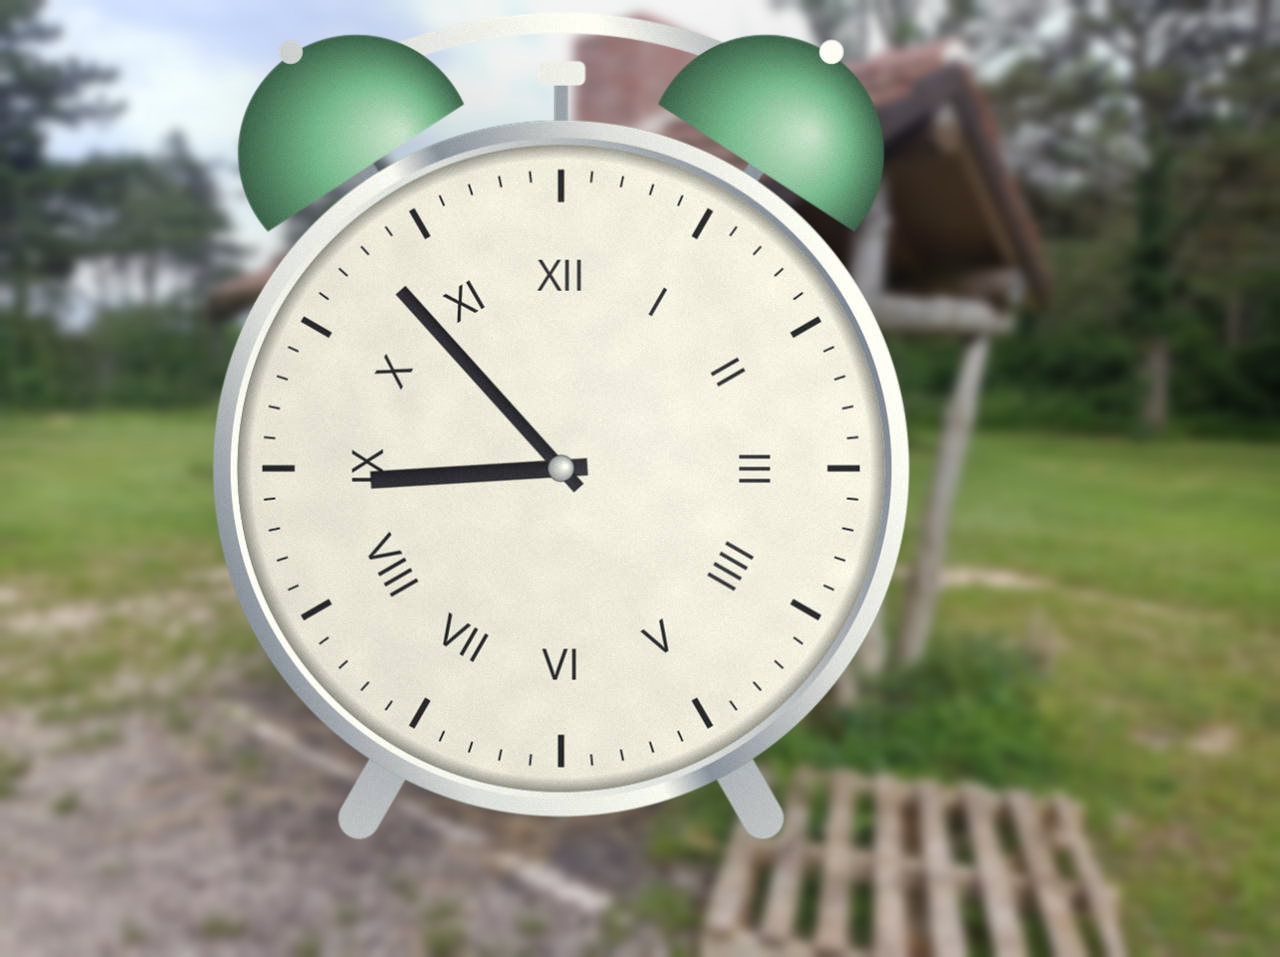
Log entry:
8 h 53 min
